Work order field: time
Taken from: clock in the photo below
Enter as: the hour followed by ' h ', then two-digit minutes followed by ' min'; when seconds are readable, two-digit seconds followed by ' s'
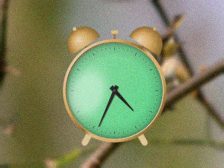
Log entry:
4 h 34 min
